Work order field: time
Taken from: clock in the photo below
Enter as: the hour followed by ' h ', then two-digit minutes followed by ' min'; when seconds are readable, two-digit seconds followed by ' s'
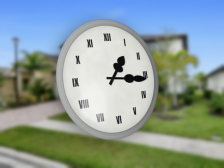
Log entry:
1 h 16 min
